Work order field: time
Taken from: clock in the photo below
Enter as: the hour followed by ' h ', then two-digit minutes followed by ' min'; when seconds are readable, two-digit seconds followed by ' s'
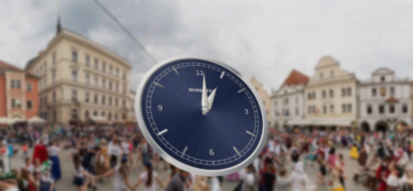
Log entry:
1 h 01 min
